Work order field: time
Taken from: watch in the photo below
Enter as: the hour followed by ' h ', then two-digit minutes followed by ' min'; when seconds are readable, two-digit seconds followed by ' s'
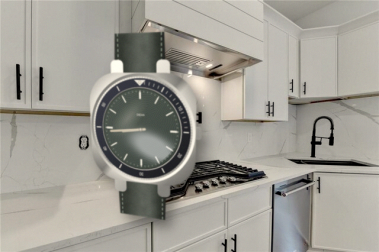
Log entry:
8 h 44 min
